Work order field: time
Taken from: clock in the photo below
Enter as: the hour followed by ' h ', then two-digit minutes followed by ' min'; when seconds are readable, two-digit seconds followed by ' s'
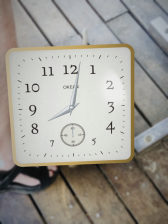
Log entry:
8 h 02 min
